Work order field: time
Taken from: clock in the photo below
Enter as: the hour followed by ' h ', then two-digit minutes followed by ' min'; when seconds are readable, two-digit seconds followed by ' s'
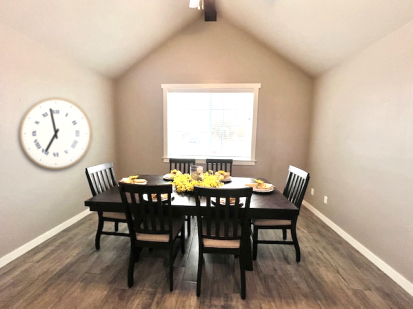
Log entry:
6 h 58 min
